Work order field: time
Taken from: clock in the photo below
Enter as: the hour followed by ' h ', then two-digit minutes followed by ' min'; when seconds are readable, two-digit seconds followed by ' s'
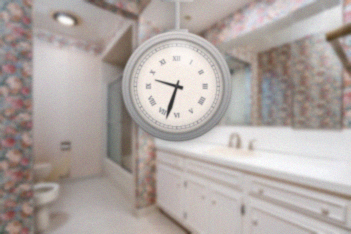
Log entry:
9 h 33 min
